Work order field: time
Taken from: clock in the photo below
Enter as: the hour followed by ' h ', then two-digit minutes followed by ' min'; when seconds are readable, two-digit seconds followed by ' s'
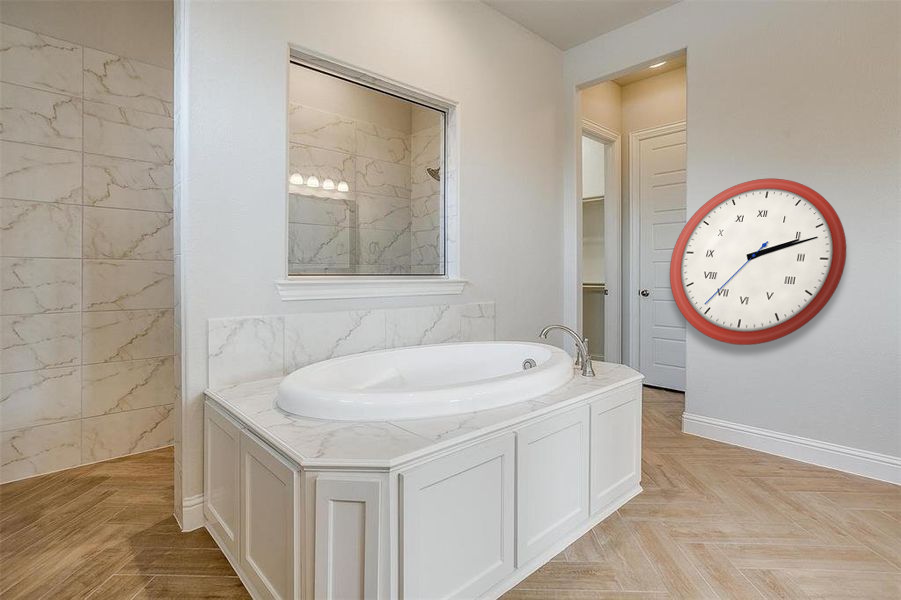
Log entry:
2 h 11 min 36 s
